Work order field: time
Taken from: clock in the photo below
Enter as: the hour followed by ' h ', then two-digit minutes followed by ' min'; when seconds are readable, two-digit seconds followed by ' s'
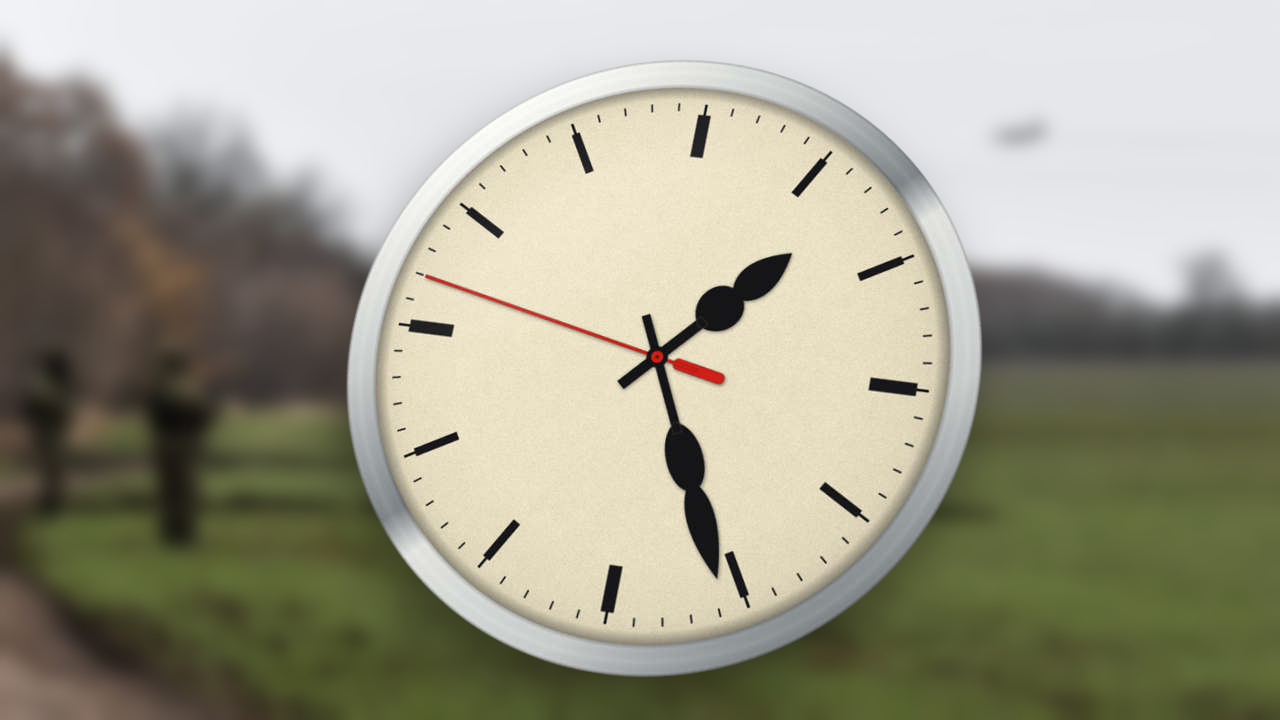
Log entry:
1 h 25 min 47 s
